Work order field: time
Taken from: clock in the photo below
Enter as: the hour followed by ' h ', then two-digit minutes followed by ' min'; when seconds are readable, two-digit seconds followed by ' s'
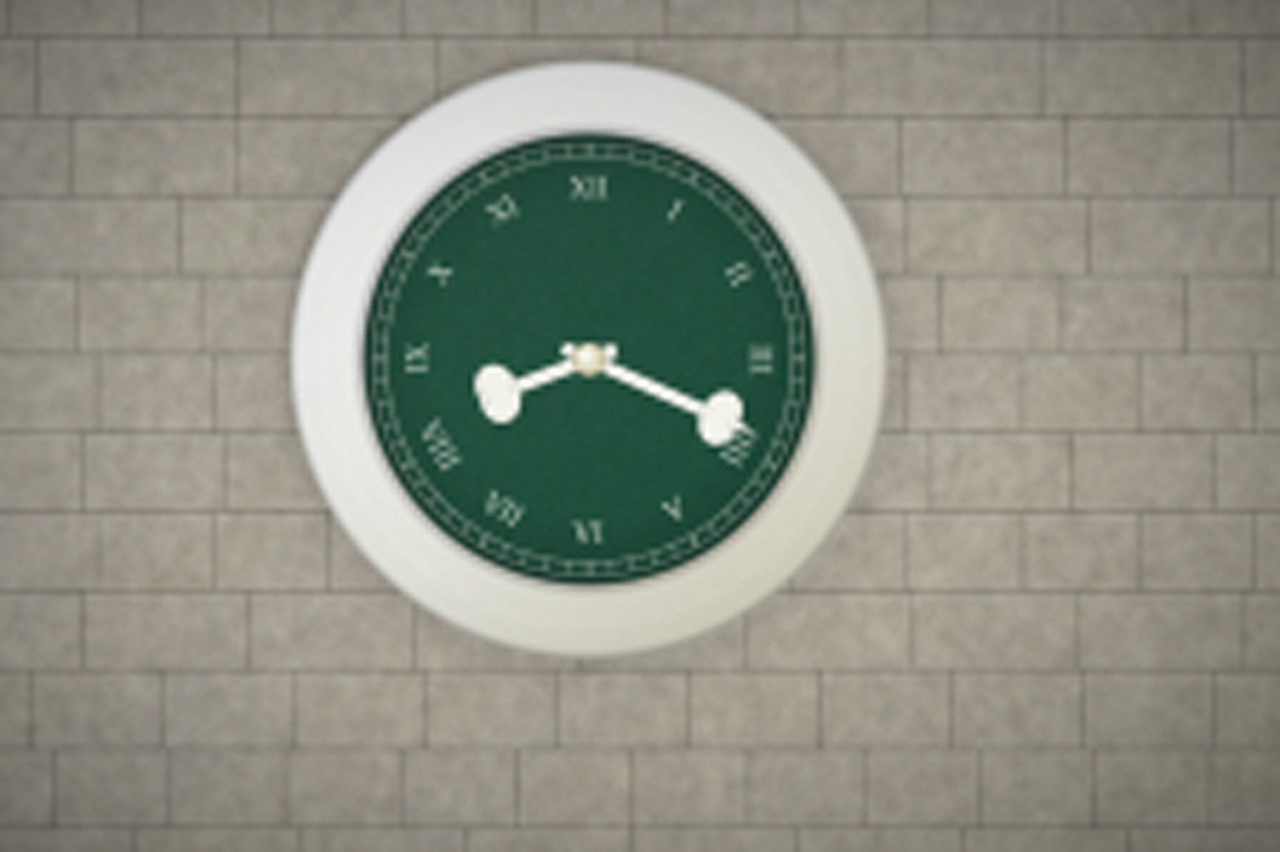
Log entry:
8 h 19 min
